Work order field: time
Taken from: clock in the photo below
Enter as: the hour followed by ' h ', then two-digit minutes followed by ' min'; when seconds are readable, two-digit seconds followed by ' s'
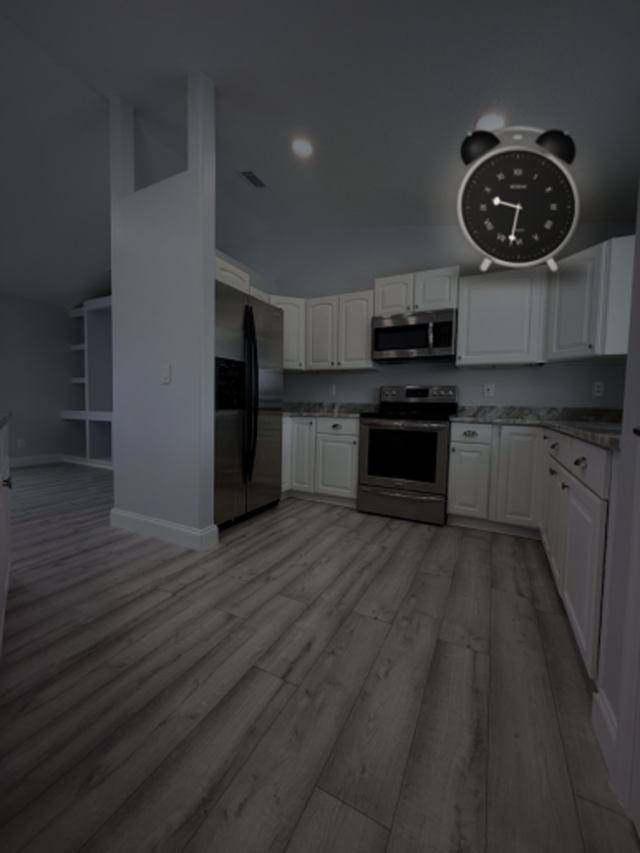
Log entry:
9 h 32 min
